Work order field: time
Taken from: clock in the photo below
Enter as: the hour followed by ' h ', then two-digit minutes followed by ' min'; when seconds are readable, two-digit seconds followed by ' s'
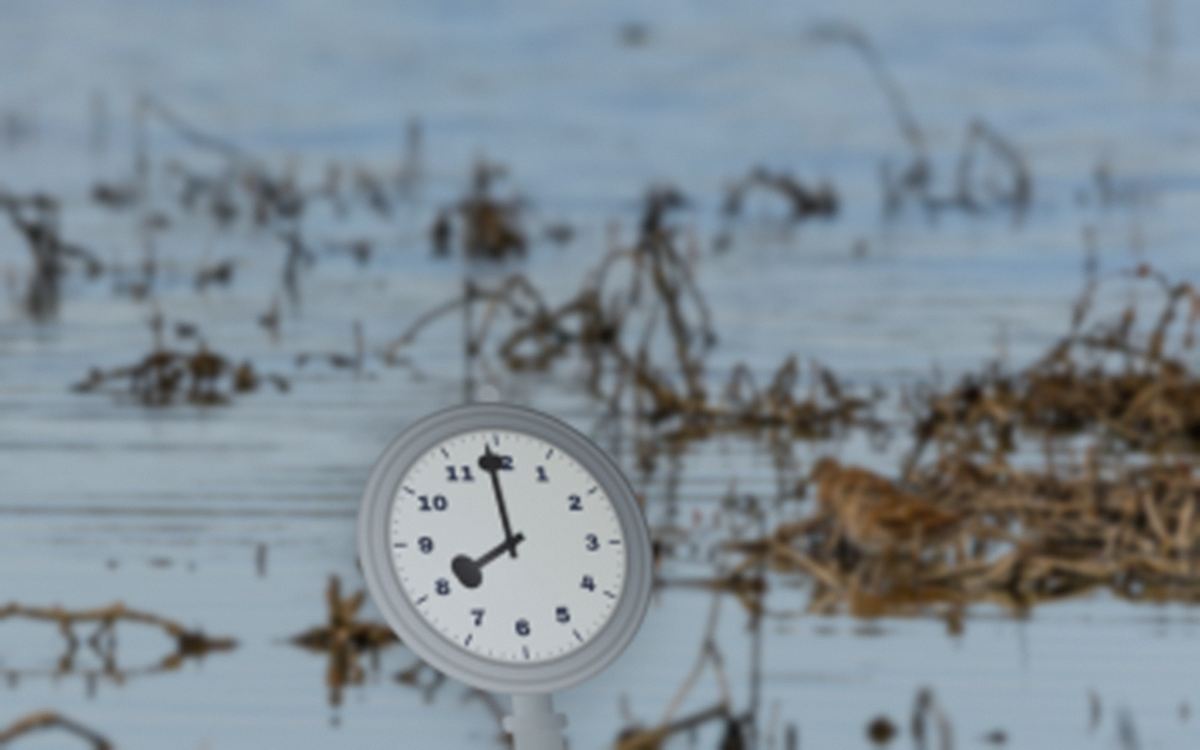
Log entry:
7 h 59 min
